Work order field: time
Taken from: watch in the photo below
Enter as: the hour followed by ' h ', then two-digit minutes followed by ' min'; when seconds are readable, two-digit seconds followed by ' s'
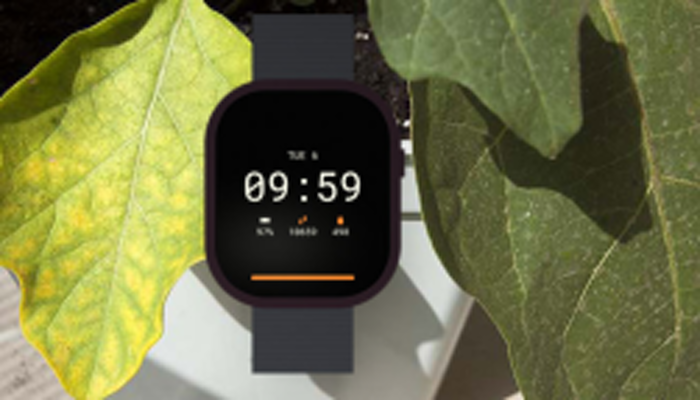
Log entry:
9 h 59 min
